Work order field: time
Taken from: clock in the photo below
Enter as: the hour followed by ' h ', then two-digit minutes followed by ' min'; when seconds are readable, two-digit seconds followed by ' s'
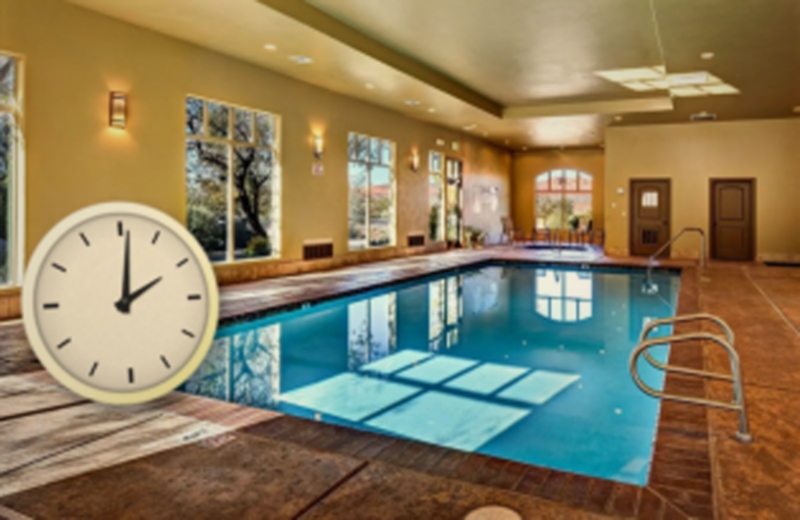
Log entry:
2 h 01 min
